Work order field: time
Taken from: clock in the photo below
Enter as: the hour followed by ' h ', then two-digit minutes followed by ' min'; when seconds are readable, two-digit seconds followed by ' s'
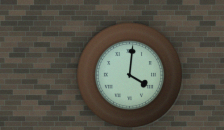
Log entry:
4 h 01 min
